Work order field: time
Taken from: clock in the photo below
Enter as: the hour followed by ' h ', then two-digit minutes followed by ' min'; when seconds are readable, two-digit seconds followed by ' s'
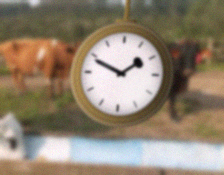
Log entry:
1 h 49 min
